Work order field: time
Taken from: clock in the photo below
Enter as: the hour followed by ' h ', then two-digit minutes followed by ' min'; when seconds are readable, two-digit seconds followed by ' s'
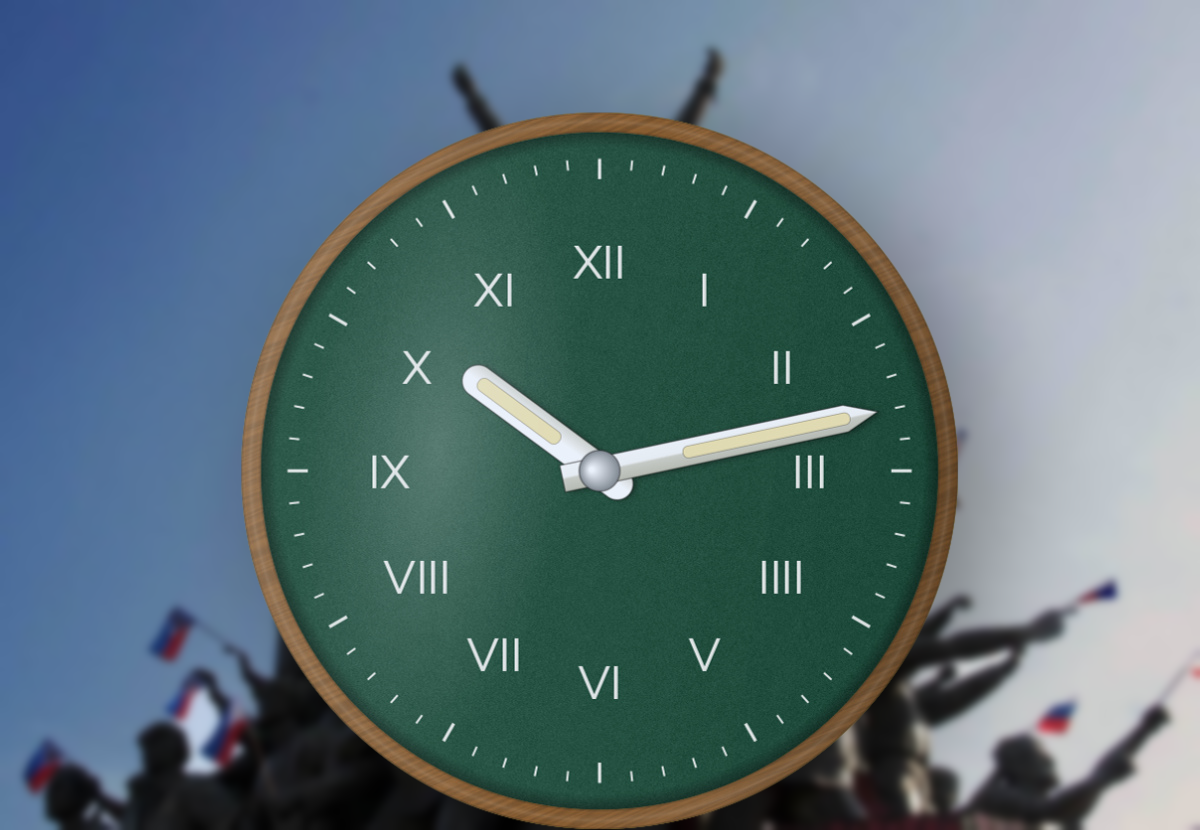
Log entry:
10 h 13 min
